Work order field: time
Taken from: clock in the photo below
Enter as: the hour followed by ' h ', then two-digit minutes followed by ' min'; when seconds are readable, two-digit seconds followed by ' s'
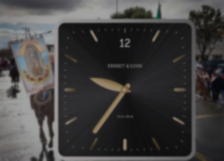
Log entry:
9 h 36 min
